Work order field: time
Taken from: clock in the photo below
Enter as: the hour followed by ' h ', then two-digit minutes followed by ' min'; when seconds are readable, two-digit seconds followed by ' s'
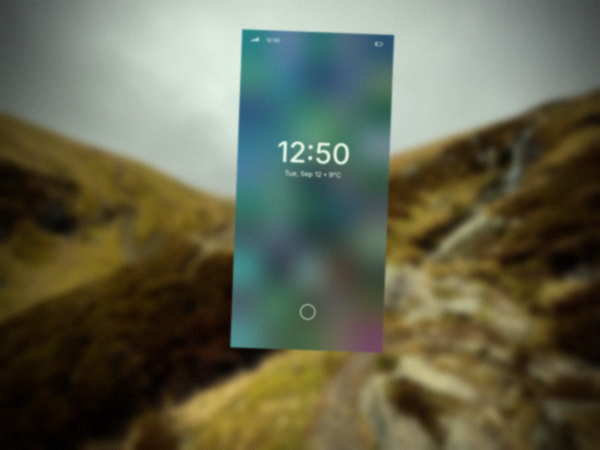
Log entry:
12 h 50 min
